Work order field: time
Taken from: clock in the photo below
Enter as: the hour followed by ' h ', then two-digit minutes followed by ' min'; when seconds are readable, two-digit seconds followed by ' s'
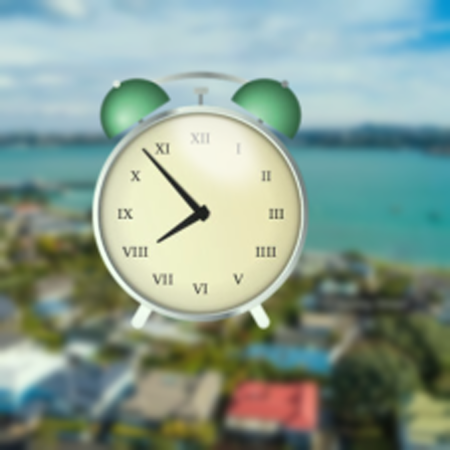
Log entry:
7 h 53 min
